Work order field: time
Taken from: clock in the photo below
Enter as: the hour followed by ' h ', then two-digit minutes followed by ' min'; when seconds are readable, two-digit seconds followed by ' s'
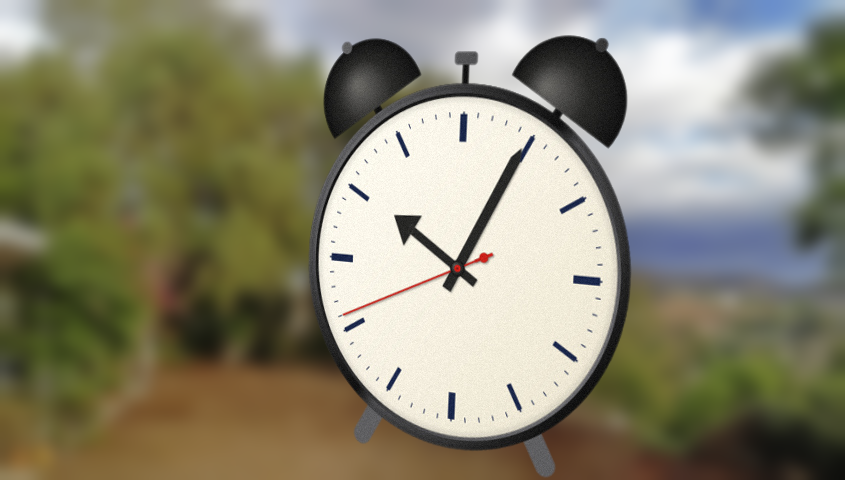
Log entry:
10 h 04 min 41 s
